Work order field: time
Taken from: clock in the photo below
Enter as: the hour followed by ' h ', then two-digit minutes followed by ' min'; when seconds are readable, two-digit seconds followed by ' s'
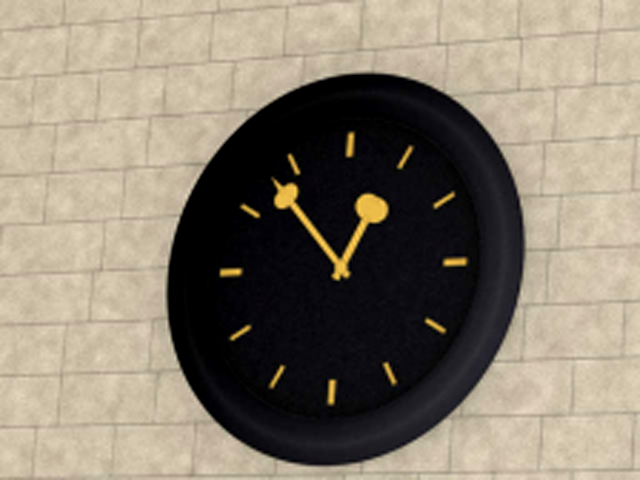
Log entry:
12 h 53 min
